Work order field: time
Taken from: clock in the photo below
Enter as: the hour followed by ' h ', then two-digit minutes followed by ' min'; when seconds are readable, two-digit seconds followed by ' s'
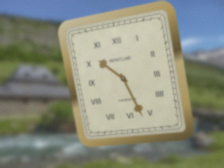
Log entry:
10 h 27 min
